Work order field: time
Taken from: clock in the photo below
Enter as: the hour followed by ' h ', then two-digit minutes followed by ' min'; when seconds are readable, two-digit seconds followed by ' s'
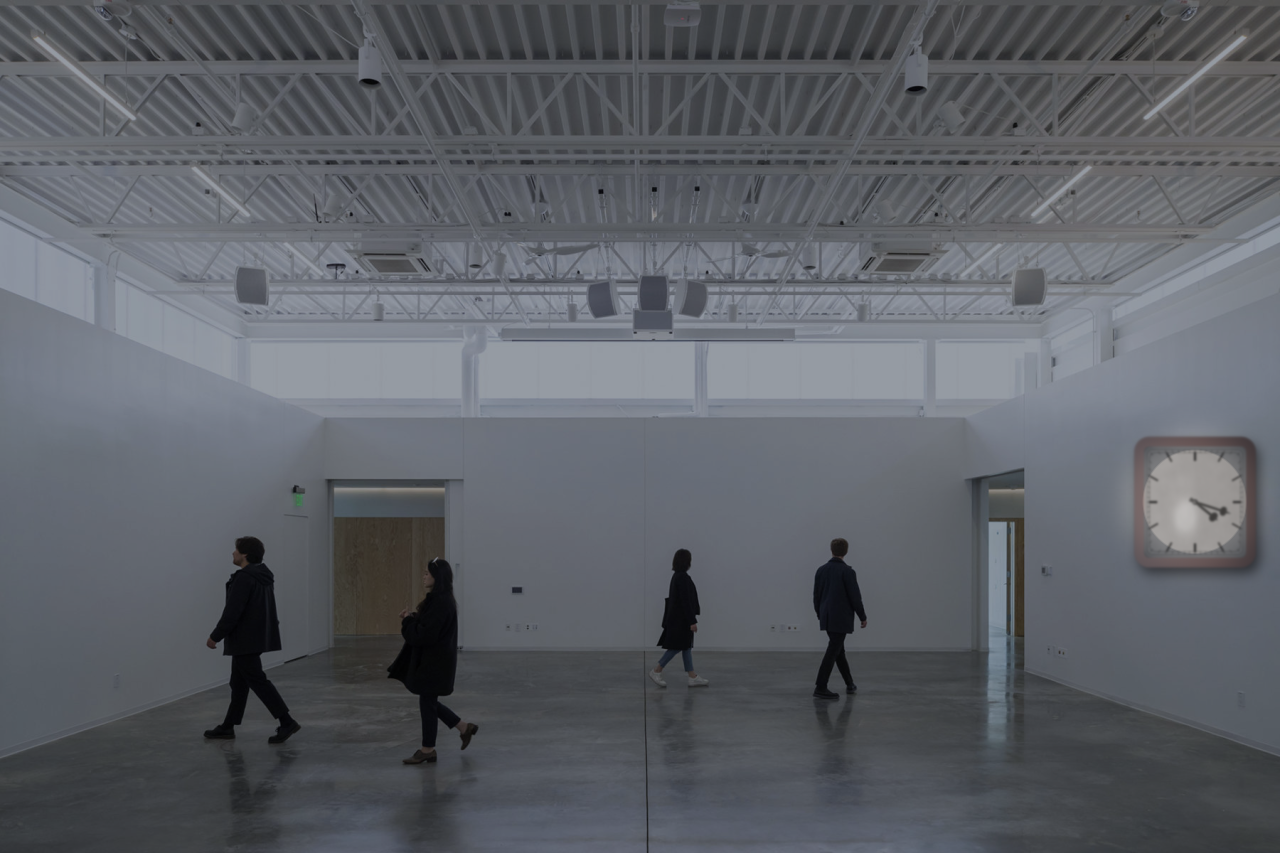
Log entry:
4 h 18 min
